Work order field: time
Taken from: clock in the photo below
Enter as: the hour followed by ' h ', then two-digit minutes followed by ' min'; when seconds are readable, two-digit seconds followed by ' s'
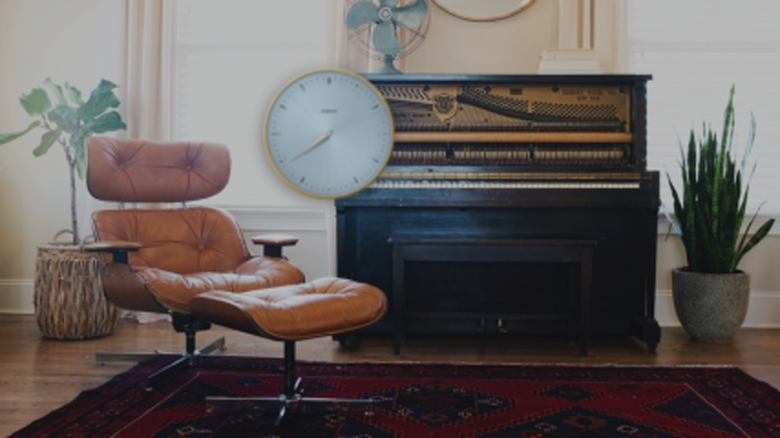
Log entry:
7 h 39 min
